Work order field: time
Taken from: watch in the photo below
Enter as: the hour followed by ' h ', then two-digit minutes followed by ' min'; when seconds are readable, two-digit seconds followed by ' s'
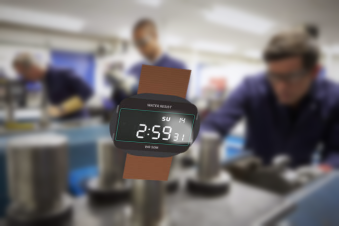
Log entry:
2 h 59 min 31 s
